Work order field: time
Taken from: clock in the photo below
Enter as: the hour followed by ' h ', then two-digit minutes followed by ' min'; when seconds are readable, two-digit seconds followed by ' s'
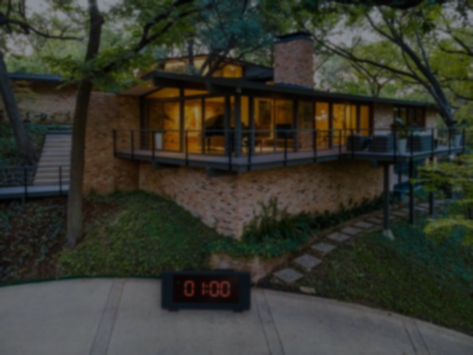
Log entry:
1 h 00 min
